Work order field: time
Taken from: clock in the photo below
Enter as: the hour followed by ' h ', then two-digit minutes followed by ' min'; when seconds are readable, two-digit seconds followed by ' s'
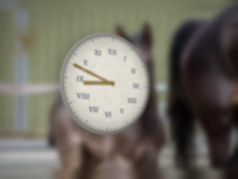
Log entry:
8 h 48 min
